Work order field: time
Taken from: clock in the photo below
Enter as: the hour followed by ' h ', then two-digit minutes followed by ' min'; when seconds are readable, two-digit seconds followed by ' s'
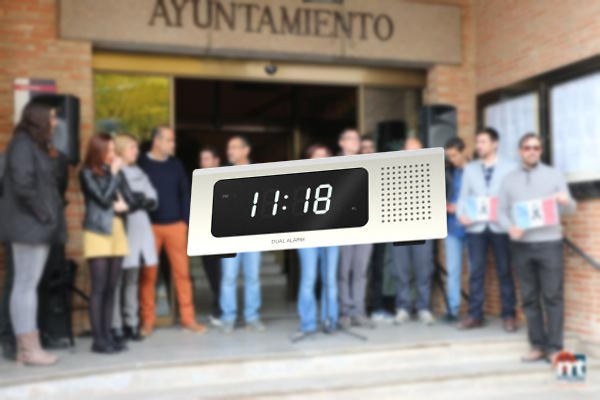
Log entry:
11 h 18 min
